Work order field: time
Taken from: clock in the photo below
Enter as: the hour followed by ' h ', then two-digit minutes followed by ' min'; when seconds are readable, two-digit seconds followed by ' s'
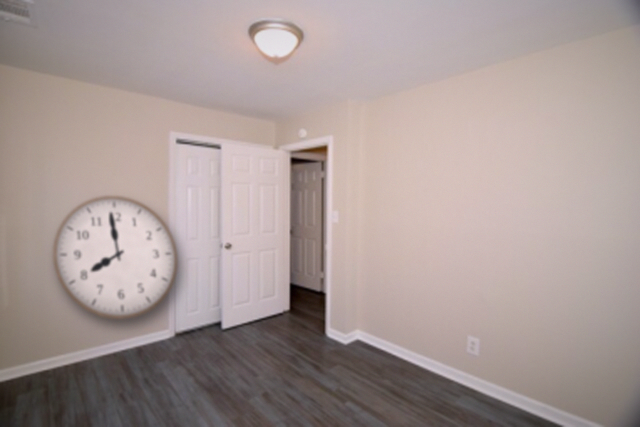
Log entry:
7 h 59 min
